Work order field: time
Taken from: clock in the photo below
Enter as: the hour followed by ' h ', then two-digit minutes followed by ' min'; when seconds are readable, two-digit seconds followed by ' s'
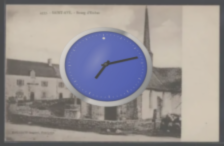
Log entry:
7 h 13 min
